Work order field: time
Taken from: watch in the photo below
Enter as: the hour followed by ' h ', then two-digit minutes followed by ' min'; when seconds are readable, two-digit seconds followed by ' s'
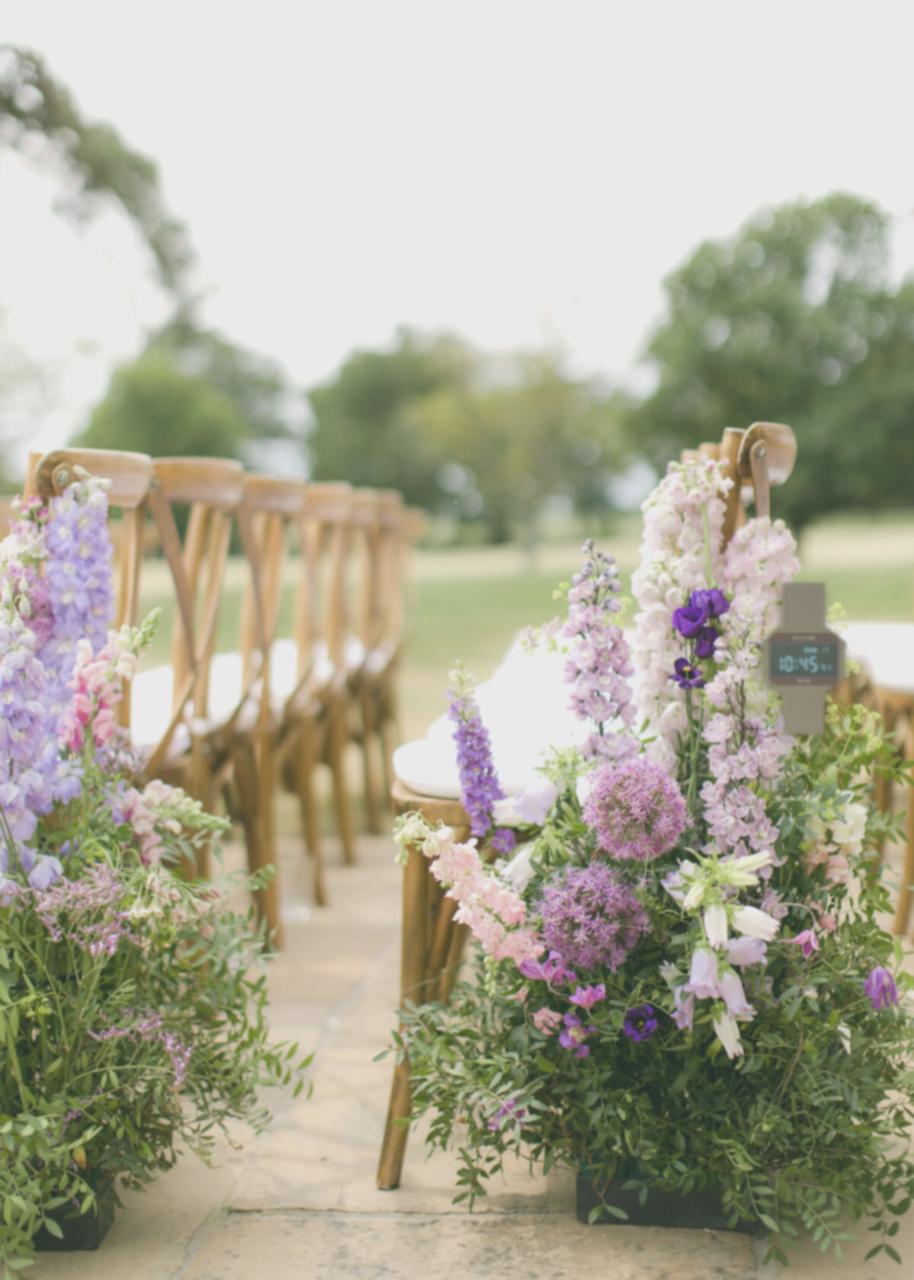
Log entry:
10 h 45 min
